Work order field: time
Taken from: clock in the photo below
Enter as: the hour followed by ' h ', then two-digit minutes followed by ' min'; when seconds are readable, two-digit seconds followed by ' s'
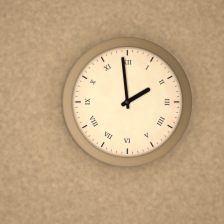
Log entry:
1 h 59 min
